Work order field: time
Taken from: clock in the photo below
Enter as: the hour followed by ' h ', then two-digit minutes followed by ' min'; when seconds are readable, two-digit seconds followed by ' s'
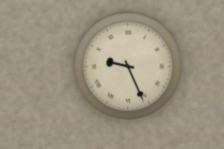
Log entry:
9 h 26 min
